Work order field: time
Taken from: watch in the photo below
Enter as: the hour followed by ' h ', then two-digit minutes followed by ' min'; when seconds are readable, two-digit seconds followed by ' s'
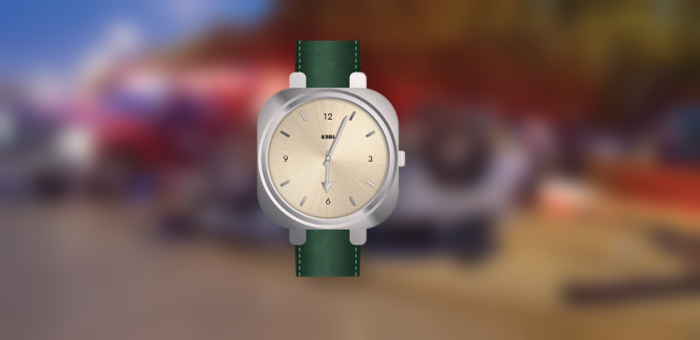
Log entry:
6 h 04 min
